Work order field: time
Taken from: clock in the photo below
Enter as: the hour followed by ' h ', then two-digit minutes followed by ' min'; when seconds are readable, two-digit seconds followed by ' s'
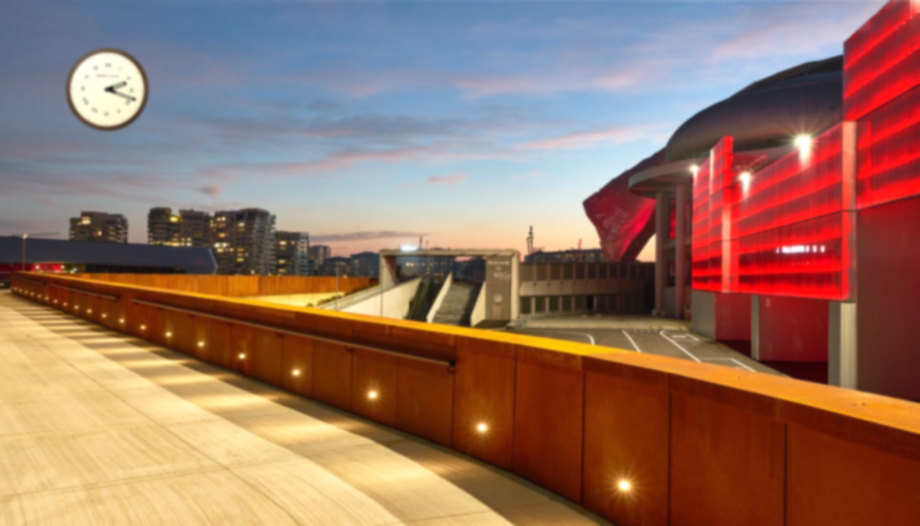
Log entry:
2 h 18 min
